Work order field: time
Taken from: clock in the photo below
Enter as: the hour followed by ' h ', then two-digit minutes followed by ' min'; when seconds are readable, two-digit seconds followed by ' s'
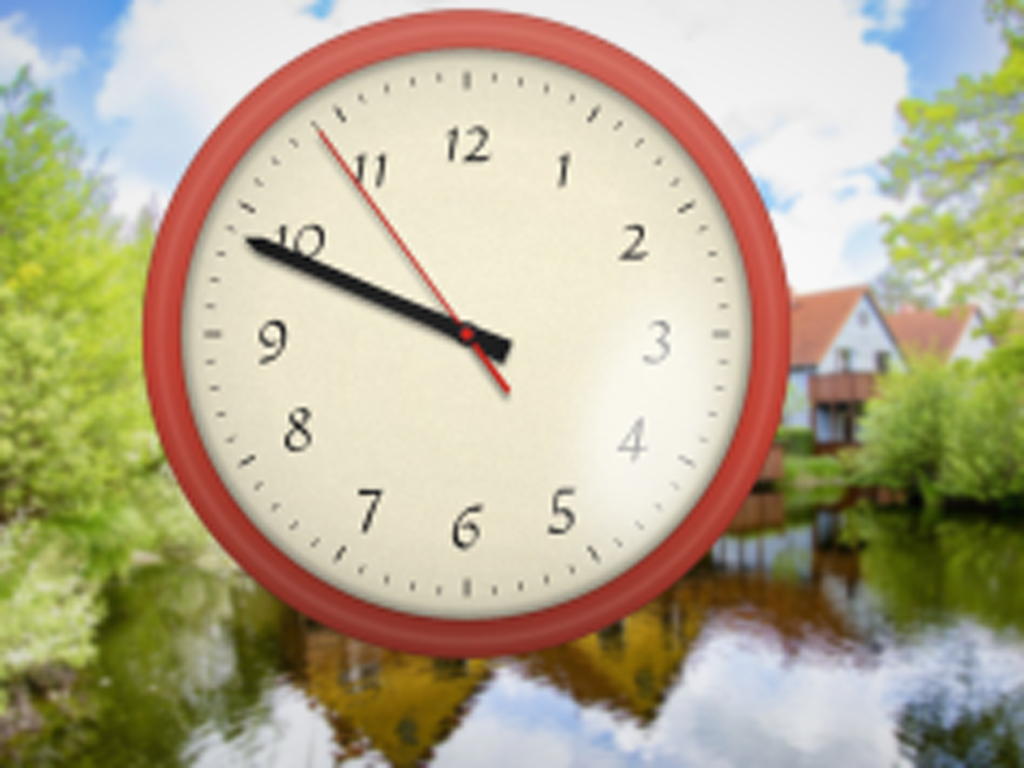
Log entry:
9 h 48 min 54 s
